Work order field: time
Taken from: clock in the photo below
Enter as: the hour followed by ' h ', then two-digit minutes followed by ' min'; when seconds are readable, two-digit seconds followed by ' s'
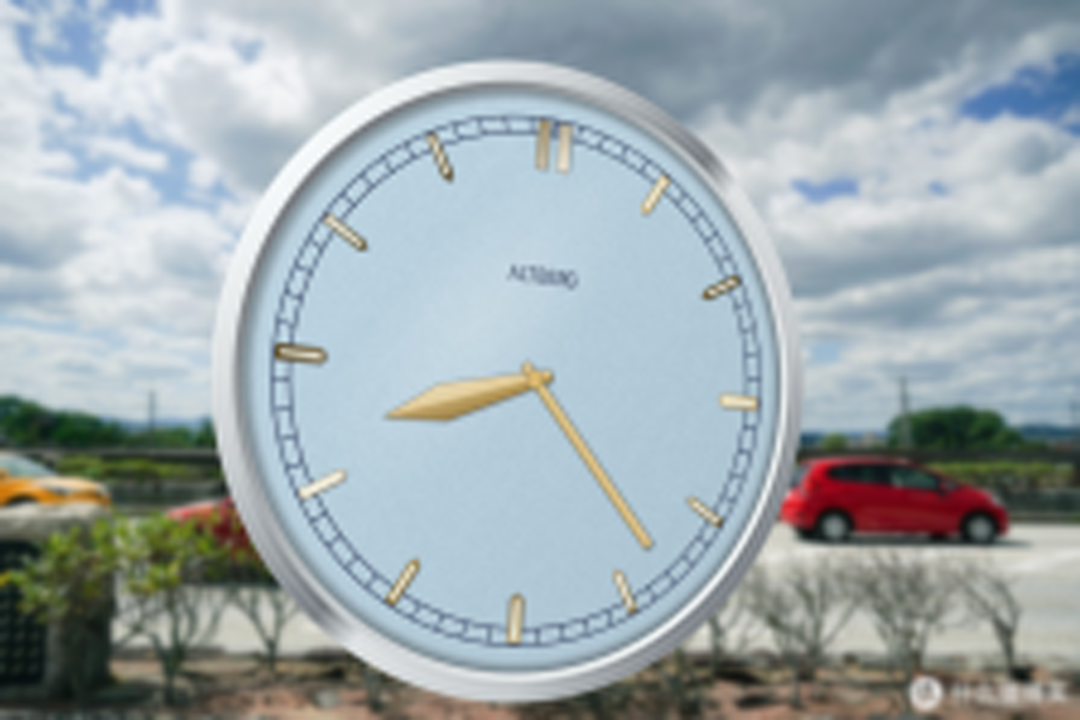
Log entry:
8 h 23 min
